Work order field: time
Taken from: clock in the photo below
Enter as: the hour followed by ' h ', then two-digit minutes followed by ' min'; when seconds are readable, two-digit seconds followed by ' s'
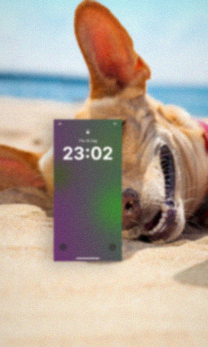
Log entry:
23 h 02 min
